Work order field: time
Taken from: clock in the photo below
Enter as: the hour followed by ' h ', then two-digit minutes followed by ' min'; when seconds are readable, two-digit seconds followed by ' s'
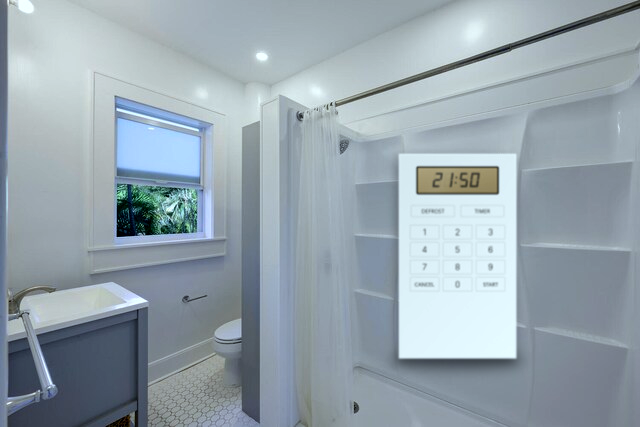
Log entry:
21 h 50 min
